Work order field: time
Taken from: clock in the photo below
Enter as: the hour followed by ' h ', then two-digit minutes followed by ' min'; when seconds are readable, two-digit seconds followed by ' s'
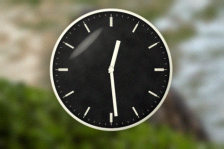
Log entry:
12 h 29 min
